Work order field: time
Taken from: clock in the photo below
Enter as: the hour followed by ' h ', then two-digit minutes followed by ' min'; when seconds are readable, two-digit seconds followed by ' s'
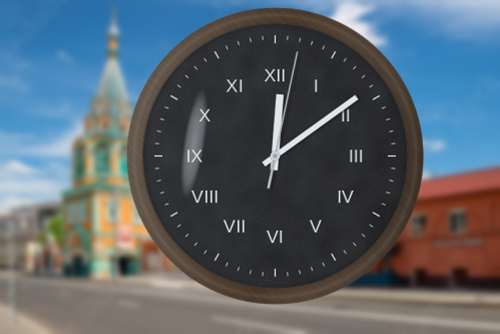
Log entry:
12 h 09 min 02 s
